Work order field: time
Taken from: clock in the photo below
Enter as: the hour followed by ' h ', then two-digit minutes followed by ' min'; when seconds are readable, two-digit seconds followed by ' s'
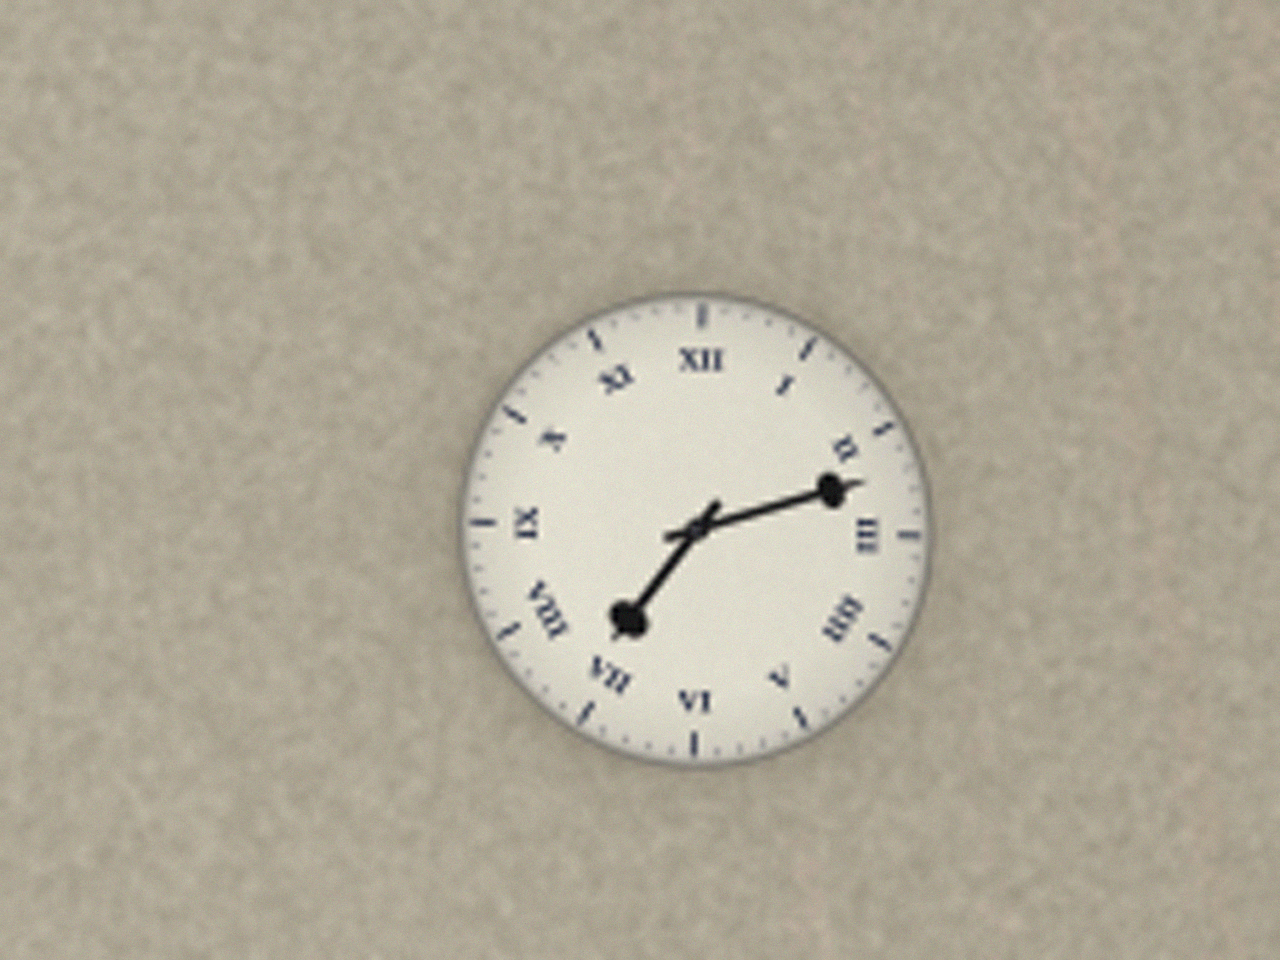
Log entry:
7 h 12 min
